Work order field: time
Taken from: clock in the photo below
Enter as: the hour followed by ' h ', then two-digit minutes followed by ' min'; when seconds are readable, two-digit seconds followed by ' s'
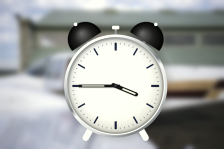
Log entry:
3 h 45 min
